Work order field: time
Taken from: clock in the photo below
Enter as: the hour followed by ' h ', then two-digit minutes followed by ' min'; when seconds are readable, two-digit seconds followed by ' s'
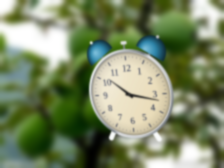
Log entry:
10 h 17 min
